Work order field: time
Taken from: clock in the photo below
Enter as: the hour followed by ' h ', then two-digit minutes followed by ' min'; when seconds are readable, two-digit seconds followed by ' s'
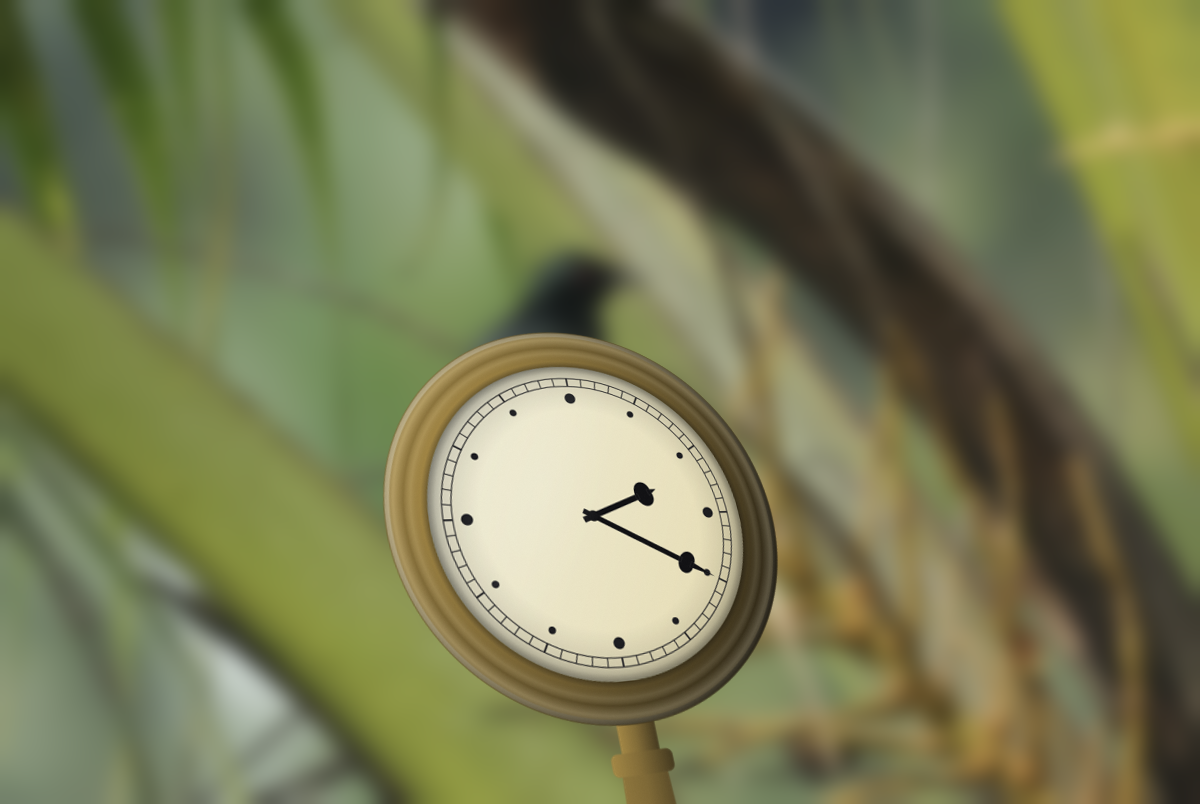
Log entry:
2 h 20 min
